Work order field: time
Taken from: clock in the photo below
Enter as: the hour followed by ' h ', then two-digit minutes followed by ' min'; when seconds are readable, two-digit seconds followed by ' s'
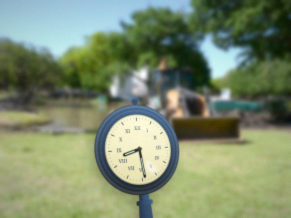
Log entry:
8 h 29 min
